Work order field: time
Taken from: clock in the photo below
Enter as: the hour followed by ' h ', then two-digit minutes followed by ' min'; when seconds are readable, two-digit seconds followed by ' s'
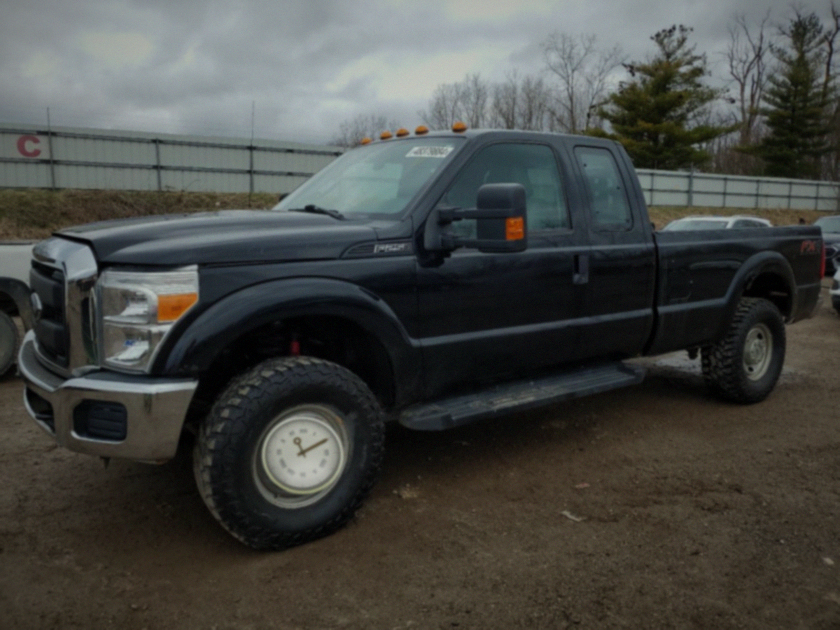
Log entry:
11 h 10 min
